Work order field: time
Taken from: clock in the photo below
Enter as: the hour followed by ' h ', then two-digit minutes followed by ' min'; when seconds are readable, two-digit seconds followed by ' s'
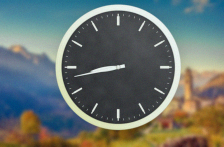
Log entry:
8 h 43 min
